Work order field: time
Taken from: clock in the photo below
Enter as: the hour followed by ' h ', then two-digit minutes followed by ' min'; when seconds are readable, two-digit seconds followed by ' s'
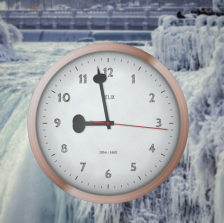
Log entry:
8 h 58 min 16 s
